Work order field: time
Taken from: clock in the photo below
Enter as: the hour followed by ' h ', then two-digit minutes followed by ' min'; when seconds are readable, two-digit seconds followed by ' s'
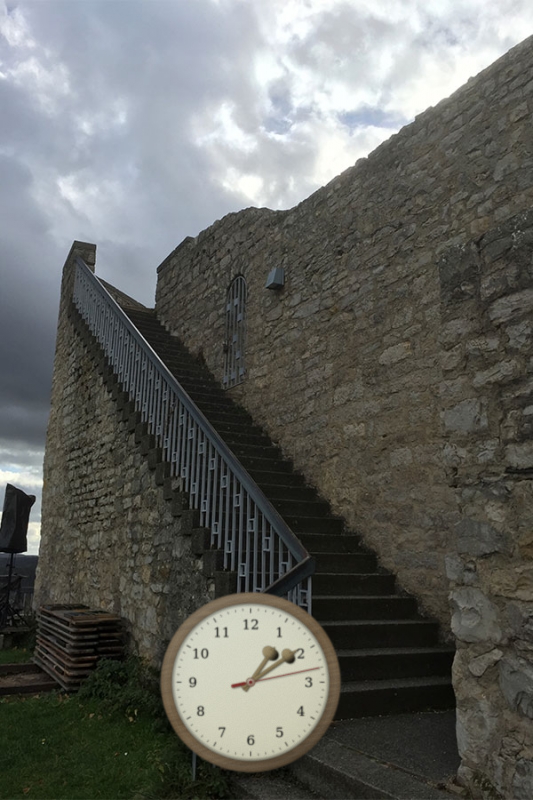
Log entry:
1 h 09 min 13 s
